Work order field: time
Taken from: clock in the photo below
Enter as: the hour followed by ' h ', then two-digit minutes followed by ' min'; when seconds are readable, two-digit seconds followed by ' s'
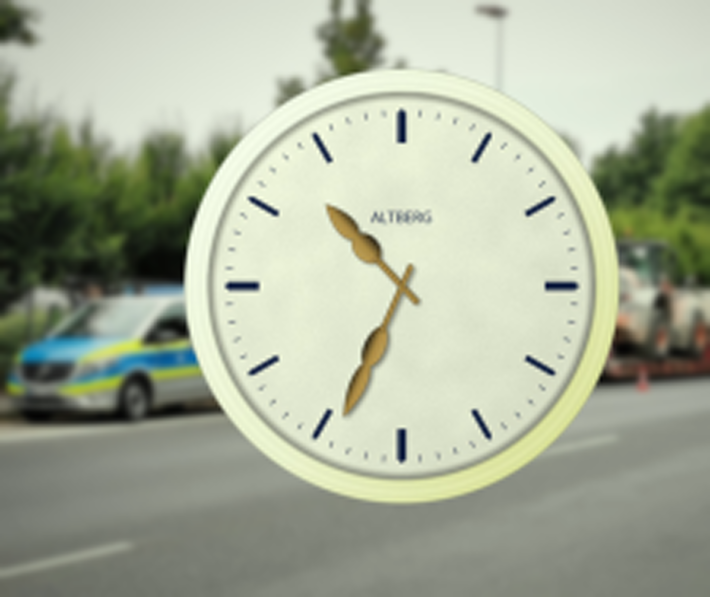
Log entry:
10 h 34 min
